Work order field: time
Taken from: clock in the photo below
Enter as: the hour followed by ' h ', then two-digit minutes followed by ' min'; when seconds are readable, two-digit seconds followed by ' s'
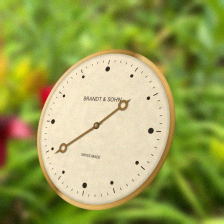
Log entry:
1 h 39 min
